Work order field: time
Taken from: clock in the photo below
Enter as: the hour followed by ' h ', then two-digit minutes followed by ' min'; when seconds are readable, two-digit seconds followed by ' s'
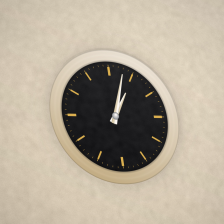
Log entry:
1 h 03 min
